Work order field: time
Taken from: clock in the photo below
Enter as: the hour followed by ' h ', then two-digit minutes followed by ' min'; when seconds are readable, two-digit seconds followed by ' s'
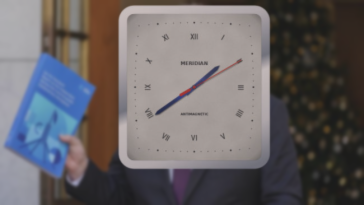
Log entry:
1 h 39 min 10 s
